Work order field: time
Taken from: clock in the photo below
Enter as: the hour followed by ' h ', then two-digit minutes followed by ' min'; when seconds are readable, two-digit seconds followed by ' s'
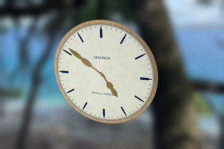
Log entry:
4 h 51 min
